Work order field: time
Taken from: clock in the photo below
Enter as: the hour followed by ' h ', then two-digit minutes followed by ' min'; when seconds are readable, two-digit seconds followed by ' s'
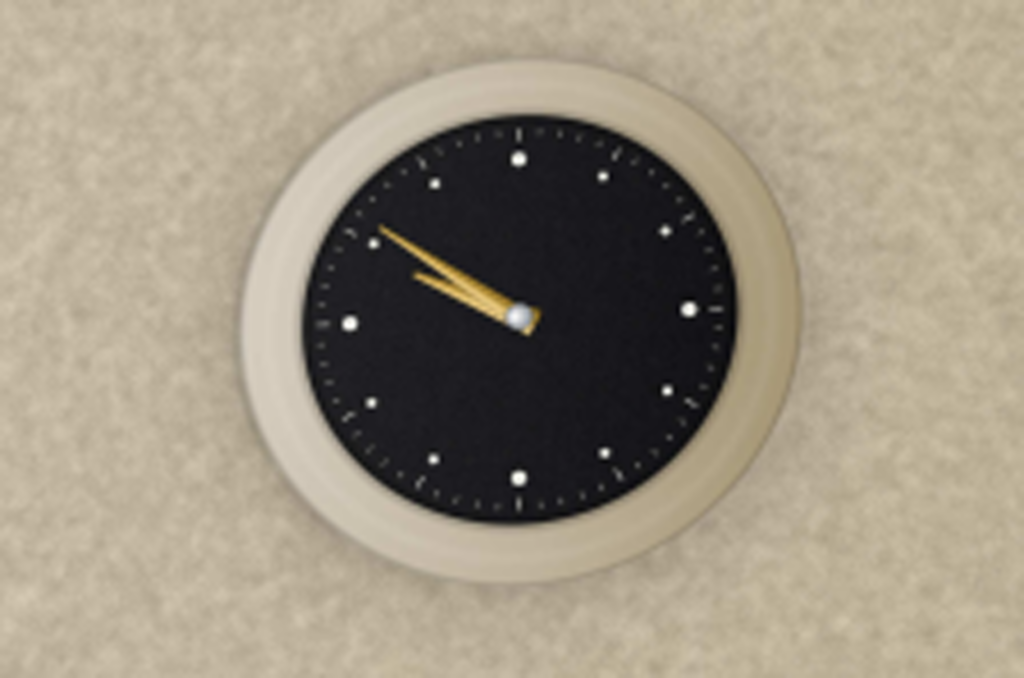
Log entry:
9 h 51 min
